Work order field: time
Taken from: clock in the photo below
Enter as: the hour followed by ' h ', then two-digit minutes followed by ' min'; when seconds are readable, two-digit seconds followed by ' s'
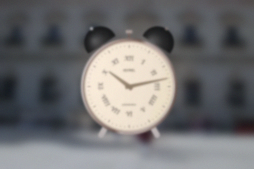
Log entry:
10 h 13 min
